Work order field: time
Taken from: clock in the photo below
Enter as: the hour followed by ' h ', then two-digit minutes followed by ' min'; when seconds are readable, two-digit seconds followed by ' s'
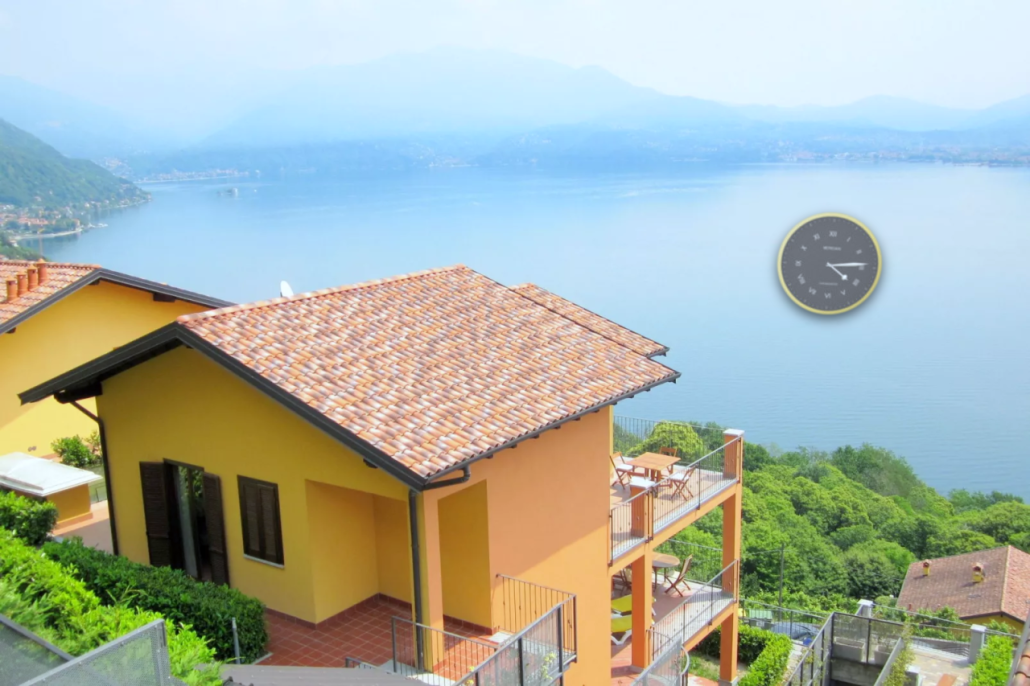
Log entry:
4 h 14 min
